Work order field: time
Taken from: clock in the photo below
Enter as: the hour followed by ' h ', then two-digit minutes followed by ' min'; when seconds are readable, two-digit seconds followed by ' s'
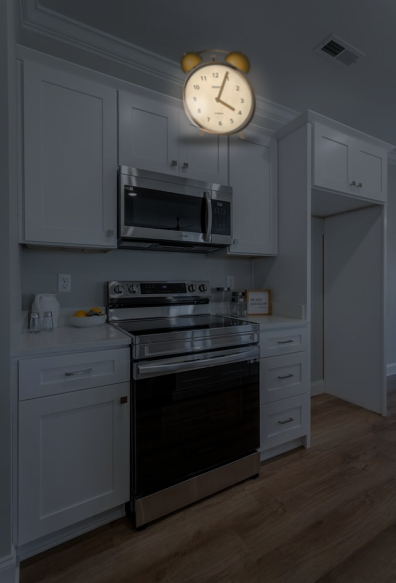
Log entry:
4 h 04 min
